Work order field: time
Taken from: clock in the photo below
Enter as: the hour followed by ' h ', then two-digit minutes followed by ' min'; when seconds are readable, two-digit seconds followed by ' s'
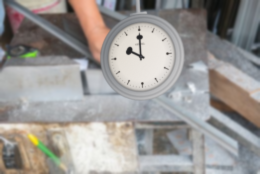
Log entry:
10 h 00 min
